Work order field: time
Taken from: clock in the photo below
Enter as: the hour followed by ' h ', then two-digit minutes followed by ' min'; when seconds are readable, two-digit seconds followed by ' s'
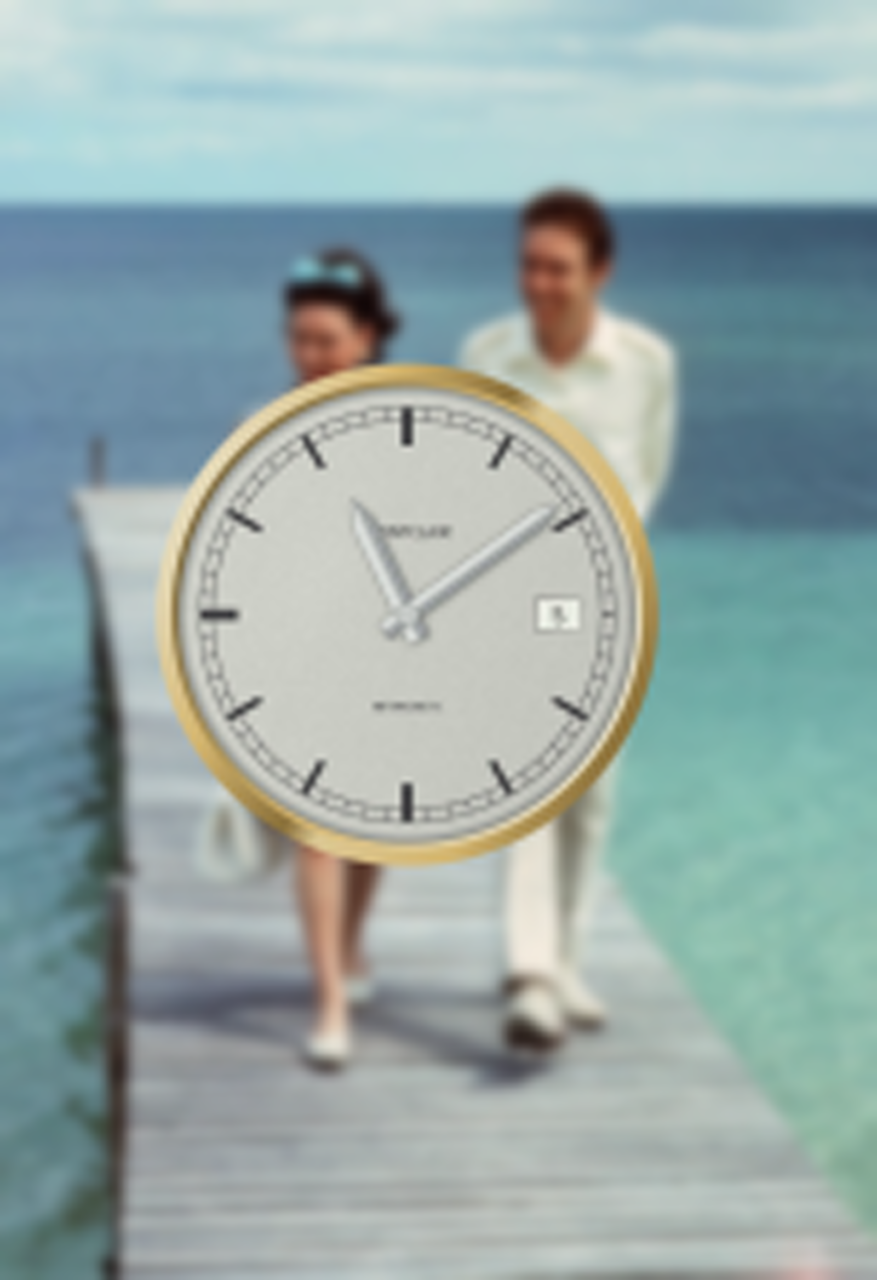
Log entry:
11 h 09 min
